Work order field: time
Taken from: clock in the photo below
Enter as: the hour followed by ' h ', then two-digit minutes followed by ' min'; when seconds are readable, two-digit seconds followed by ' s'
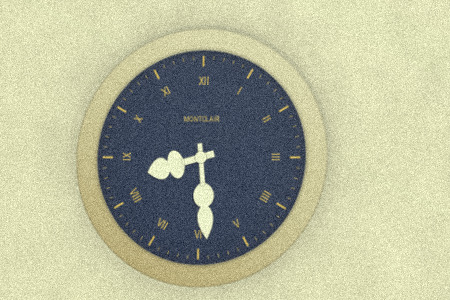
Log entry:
8 h 29 min
